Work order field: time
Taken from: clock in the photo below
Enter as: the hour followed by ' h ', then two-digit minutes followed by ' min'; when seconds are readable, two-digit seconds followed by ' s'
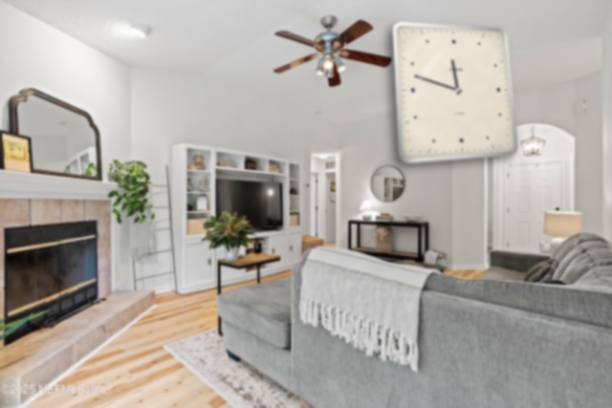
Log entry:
11 h 48 min
